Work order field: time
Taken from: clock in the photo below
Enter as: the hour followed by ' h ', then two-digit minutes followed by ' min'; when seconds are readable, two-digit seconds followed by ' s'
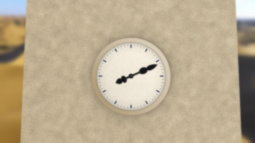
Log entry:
8 h 11 min
